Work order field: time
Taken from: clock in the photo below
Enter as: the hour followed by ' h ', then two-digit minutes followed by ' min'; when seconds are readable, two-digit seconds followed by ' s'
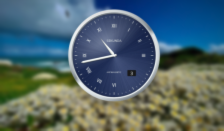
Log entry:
10 h 43 min
